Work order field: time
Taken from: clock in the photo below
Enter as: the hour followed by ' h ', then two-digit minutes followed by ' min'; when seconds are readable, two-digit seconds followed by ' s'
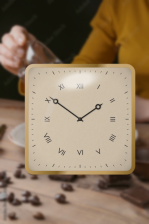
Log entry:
1 h 51 min
